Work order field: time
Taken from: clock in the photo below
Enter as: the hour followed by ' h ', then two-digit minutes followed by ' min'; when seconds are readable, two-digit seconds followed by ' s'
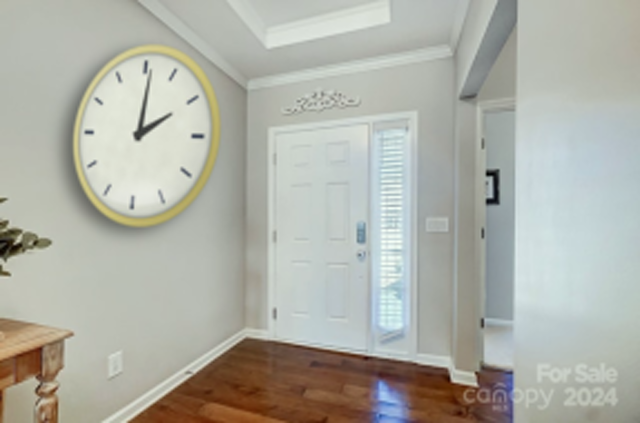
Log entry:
2 h 01 min
